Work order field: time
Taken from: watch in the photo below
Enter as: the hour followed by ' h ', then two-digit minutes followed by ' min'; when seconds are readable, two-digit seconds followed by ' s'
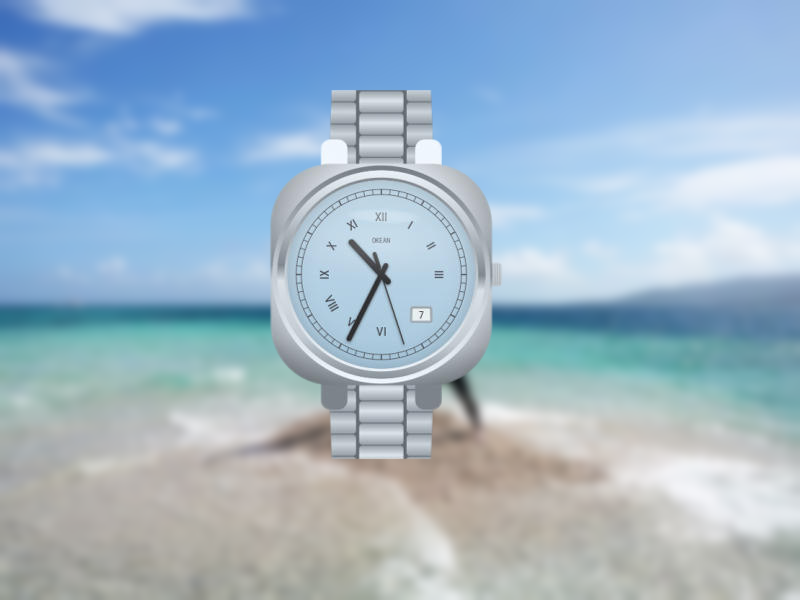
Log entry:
10 h 34 min 27 s
